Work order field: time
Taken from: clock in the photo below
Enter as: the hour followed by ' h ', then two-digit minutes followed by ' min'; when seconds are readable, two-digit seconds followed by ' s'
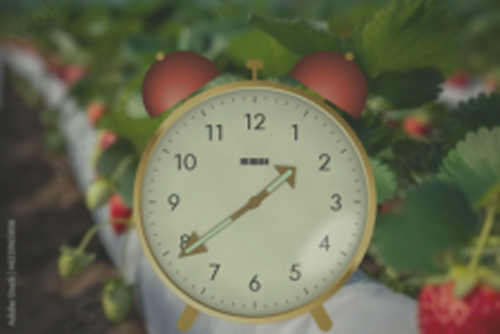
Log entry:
1 h 39 min
